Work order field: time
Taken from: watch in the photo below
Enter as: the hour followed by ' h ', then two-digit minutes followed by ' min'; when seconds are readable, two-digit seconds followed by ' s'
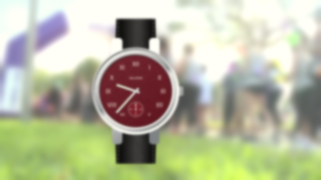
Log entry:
9 h 37 min
